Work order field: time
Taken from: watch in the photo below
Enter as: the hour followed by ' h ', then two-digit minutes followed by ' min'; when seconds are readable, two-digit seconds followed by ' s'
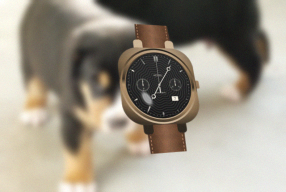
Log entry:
7 h 06 min
